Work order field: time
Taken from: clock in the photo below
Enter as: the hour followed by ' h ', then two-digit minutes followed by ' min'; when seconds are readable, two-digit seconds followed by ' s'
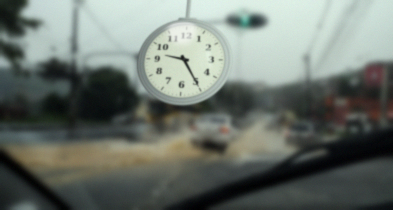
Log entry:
9 h 25 min
